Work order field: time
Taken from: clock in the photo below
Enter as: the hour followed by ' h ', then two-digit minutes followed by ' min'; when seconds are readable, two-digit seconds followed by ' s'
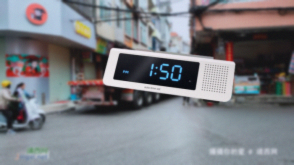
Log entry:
1 h 50 min
